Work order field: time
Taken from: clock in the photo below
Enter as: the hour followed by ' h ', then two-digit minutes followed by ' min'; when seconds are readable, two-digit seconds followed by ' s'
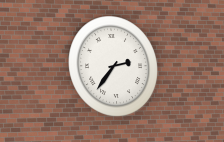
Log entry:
2 h 37 min
